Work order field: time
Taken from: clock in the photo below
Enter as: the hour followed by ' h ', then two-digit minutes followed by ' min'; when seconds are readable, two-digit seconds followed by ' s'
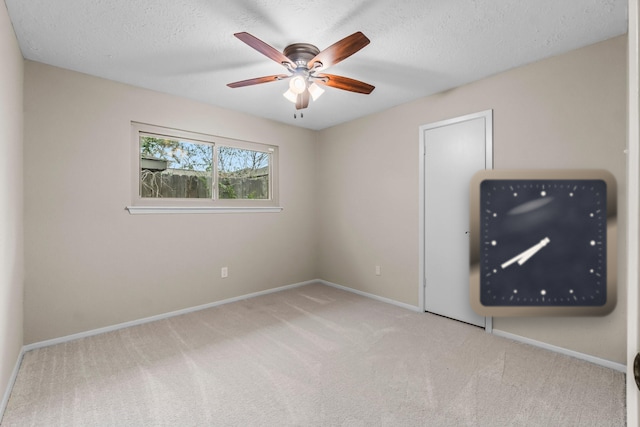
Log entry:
7 h 40 min
